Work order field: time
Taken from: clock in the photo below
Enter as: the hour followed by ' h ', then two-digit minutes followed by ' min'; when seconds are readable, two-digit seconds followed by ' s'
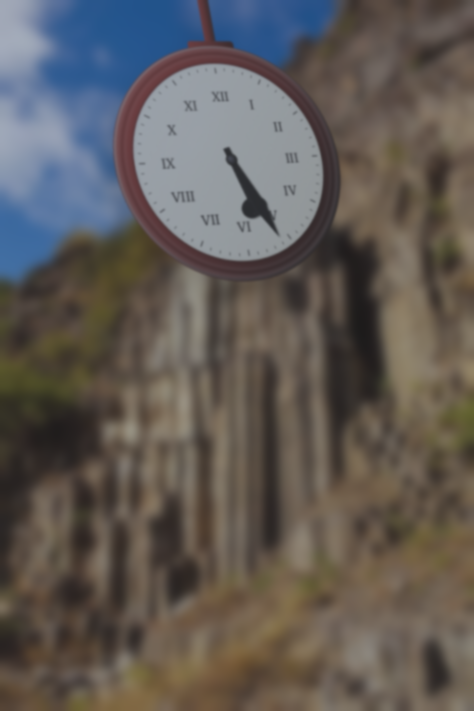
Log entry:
5 h 26 min
